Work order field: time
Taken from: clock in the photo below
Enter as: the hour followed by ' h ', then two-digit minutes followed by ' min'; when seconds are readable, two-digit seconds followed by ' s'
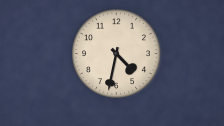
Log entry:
4 h 32 min
